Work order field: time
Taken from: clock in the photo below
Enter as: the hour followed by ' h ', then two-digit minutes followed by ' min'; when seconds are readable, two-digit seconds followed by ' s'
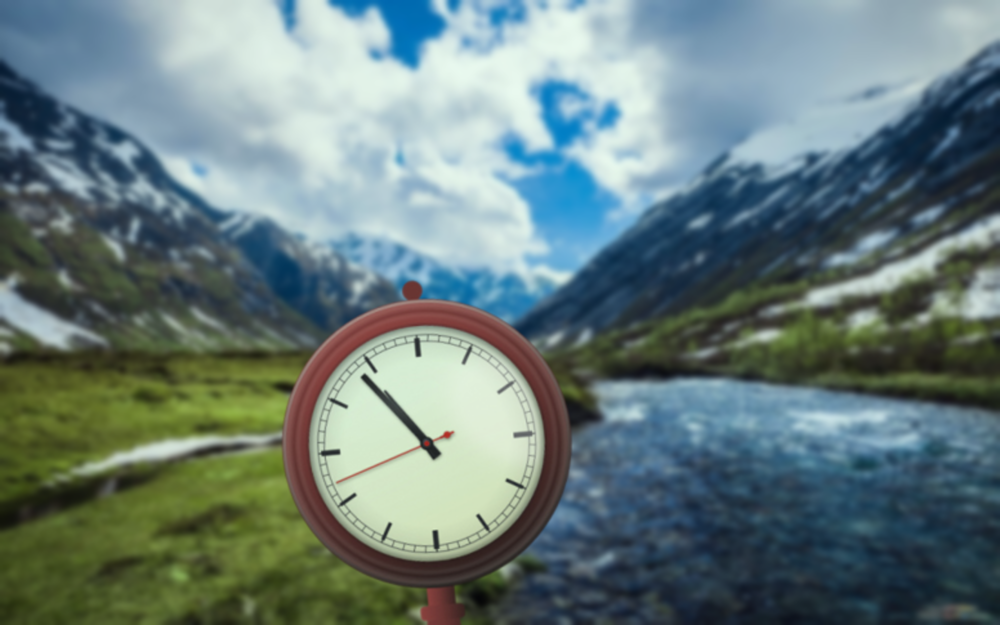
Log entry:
10 h 53 min 42 s
